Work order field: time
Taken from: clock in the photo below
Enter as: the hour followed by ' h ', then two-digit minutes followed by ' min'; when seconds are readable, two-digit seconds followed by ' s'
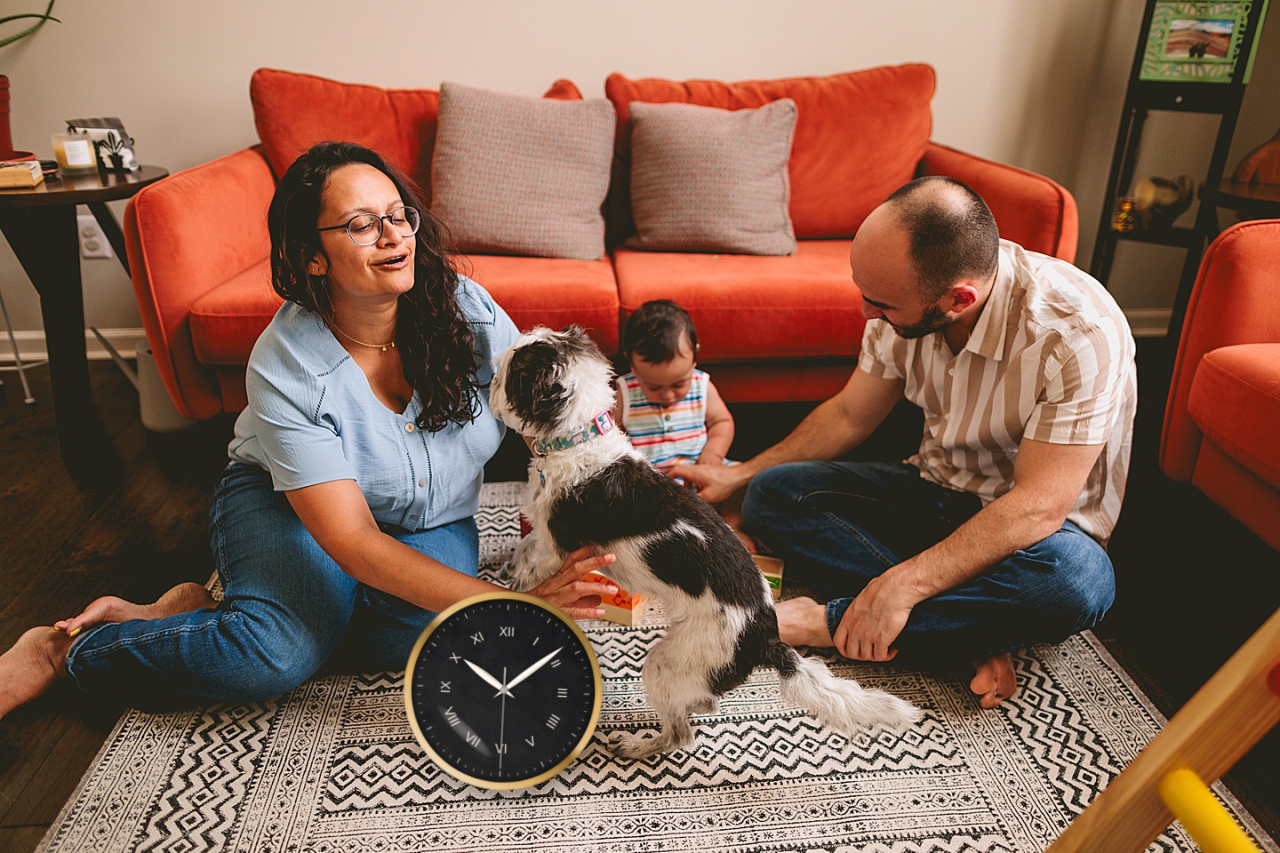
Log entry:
10 h 08 min 30 s
